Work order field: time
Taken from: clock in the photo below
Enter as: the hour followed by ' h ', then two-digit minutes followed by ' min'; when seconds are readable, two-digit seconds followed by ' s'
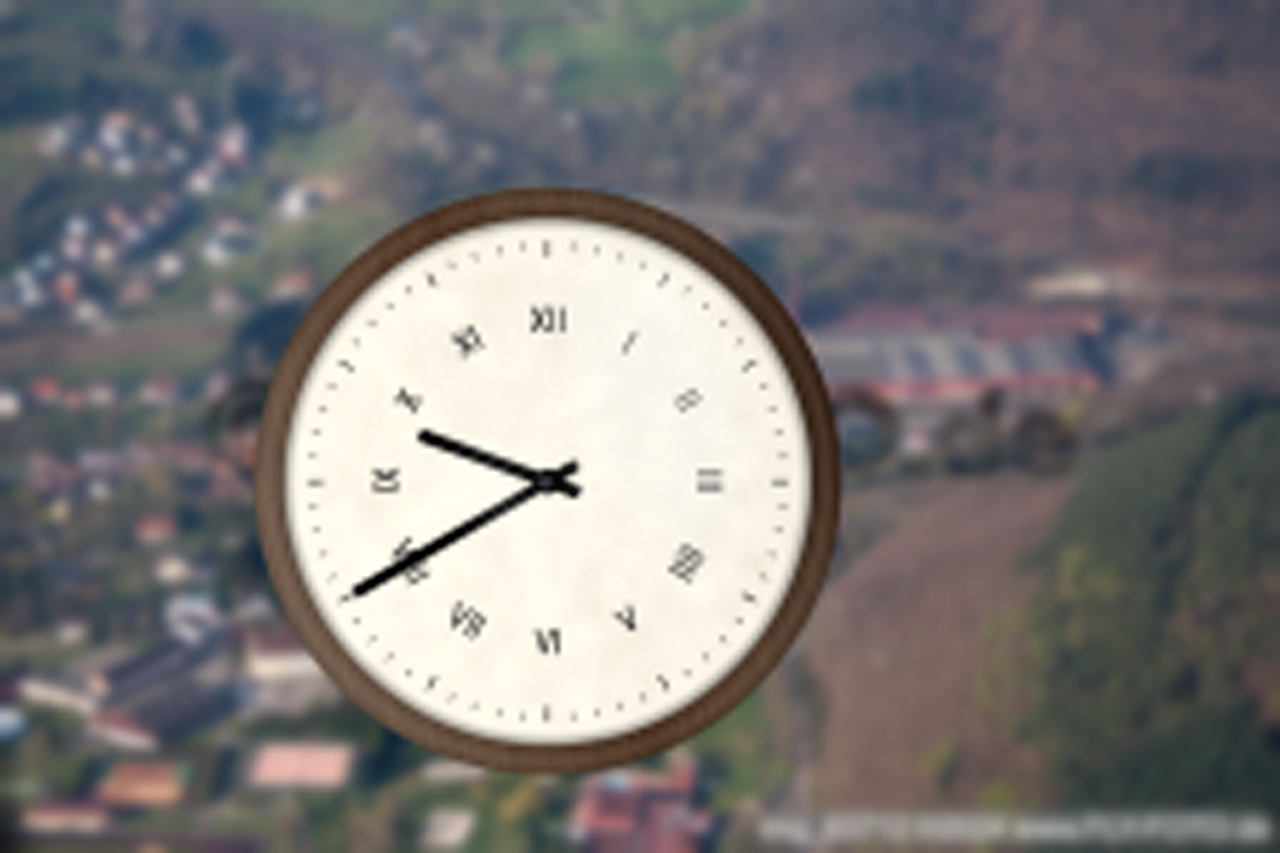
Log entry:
9 h 40 min
